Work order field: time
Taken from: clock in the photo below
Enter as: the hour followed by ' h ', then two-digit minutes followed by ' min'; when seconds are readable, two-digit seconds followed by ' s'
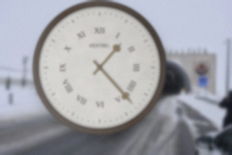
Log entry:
1 h 23 min
